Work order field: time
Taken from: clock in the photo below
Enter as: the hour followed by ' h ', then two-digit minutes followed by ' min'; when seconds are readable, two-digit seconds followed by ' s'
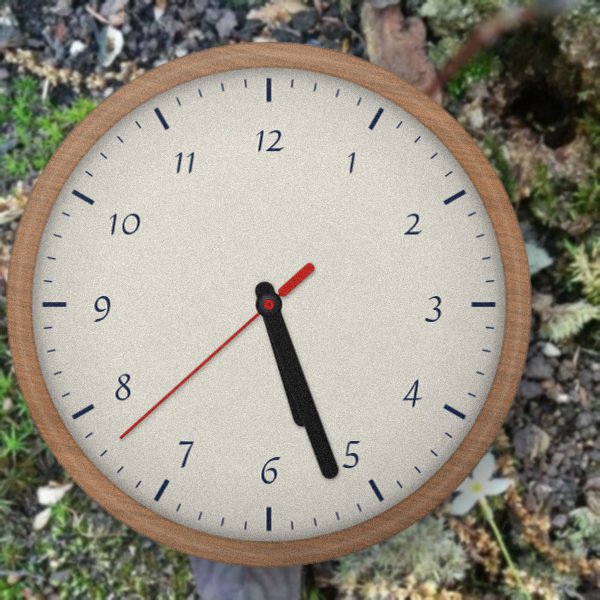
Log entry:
5 h 26 min 38 s
